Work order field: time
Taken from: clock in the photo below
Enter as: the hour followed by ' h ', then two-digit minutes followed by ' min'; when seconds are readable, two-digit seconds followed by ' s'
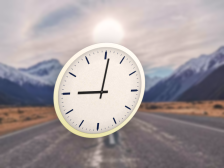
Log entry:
9 h 01 min
